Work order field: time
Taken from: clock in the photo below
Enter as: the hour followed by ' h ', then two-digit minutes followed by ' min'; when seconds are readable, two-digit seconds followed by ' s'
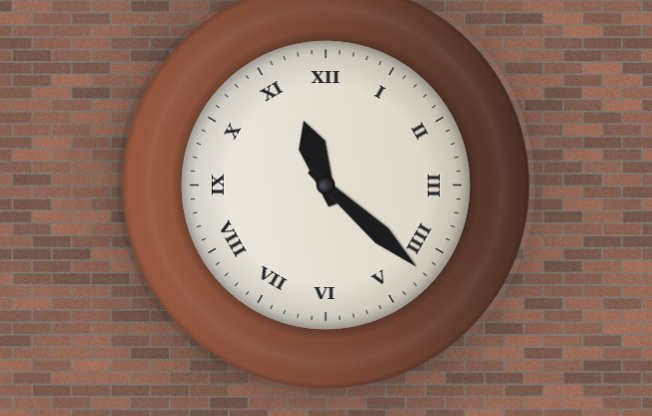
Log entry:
11 h 22 min
